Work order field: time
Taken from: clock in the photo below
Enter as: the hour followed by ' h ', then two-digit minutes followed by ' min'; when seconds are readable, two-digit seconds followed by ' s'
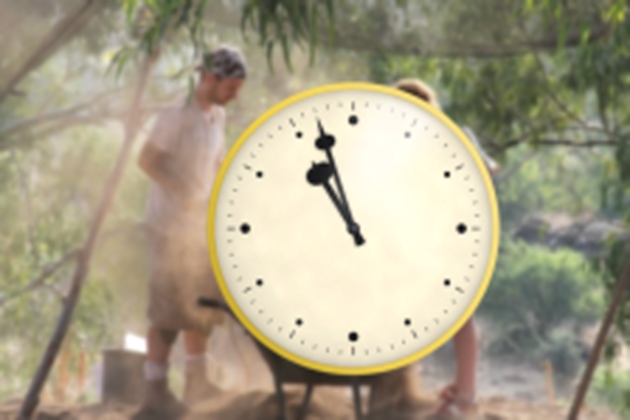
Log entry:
10 h 57 min
